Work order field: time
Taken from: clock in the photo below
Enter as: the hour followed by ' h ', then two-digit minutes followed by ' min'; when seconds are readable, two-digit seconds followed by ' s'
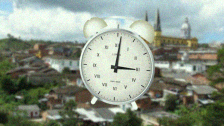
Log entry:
3 h 01 min
